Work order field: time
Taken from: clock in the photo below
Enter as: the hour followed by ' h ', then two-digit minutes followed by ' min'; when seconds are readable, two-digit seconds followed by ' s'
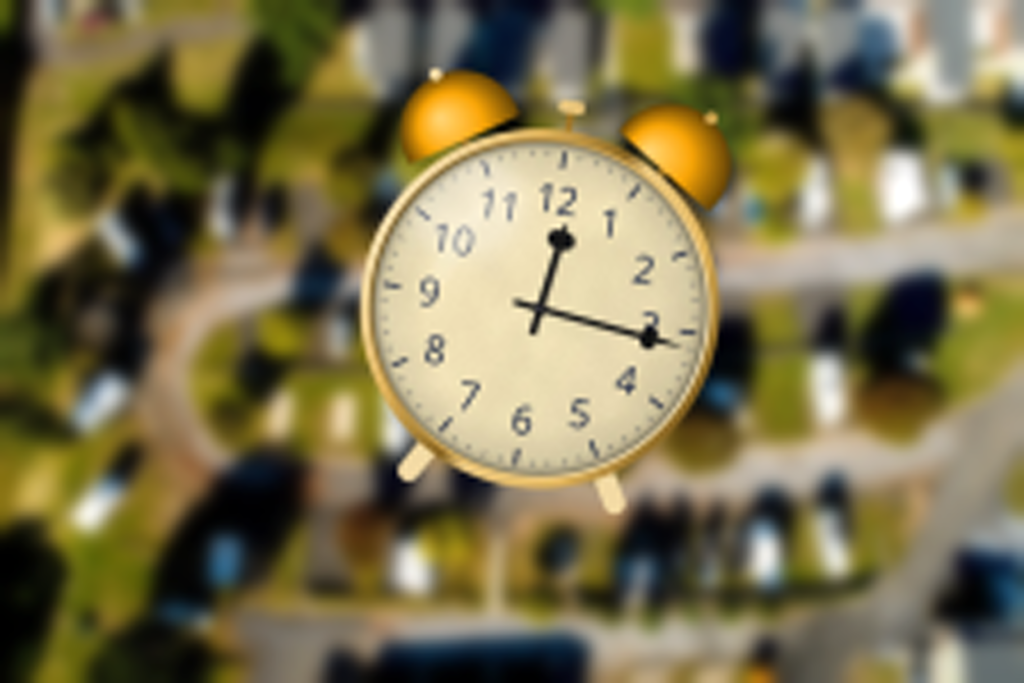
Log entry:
12 h 16 min
